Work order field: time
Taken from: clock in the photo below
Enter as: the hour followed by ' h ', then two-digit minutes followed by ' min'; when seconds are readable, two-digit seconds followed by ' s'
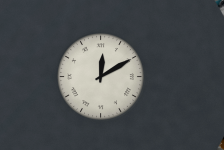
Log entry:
12 h 10 min
